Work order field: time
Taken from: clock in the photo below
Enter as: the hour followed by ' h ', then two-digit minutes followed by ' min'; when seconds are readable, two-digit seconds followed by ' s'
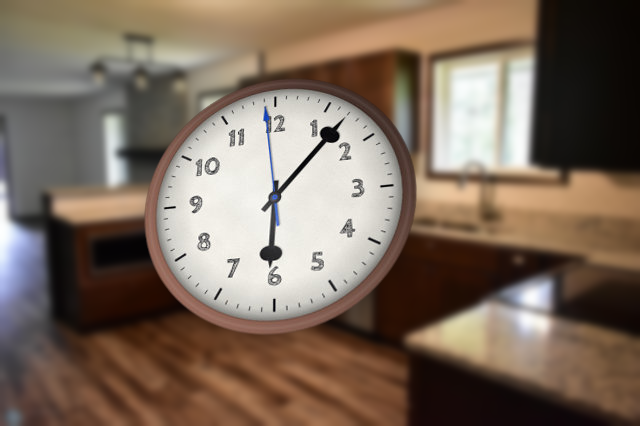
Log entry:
6 h 06 min 59 s
